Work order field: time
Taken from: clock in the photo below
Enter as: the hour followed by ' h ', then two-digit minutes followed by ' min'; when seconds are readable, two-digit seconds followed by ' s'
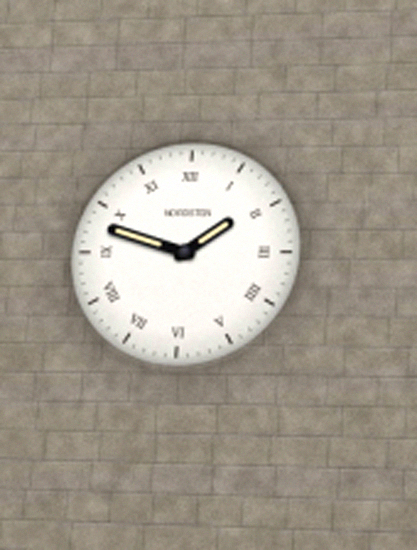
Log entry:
1 h 48 min
